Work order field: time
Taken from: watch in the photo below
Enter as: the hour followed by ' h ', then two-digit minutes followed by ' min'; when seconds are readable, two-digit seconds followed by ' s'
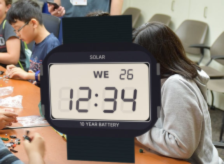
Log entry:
12 h 34 min
